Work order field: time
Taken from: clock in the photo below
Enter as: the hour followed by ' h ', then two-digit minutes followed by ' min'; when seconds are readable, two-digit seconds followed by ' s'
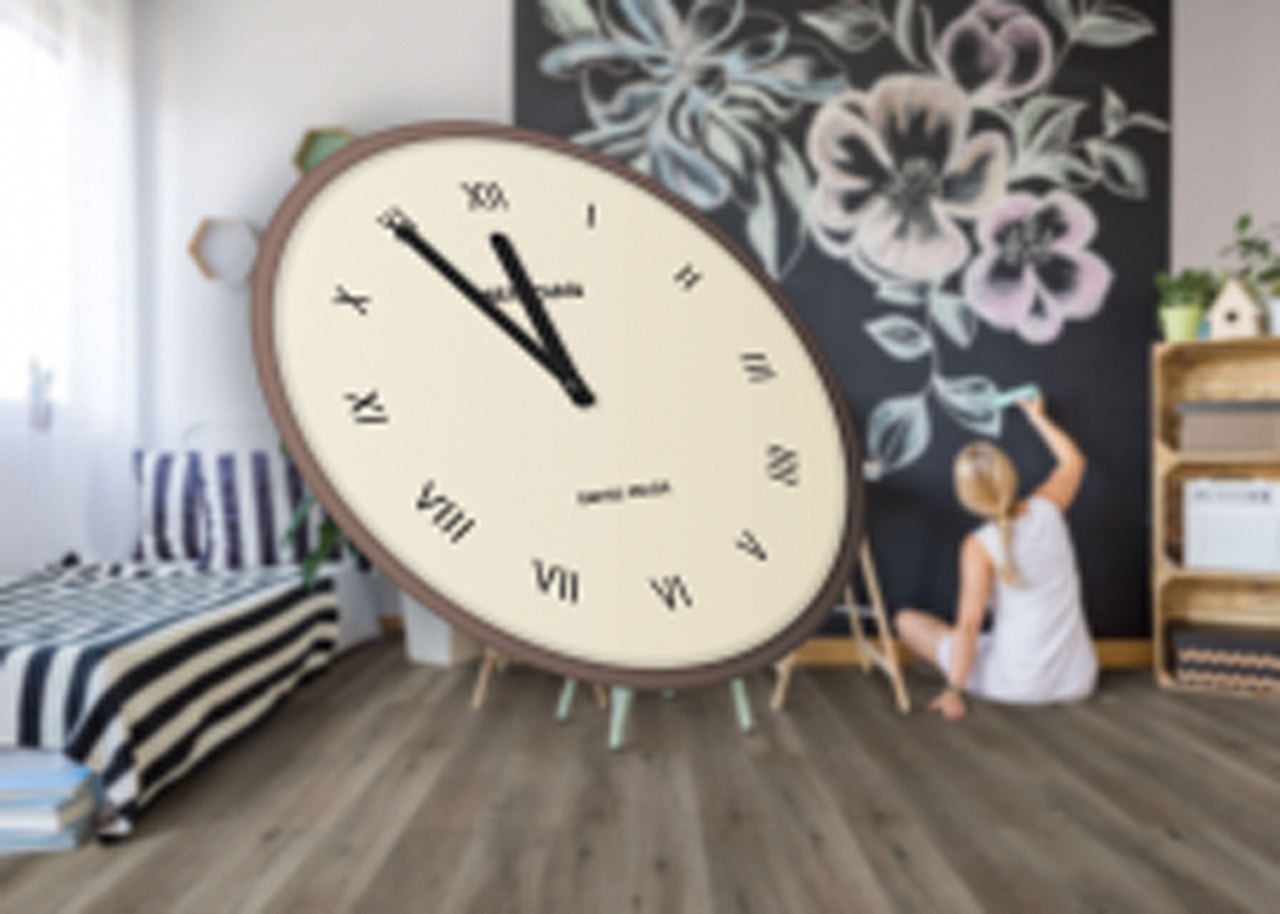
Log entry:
11 h 55 min
